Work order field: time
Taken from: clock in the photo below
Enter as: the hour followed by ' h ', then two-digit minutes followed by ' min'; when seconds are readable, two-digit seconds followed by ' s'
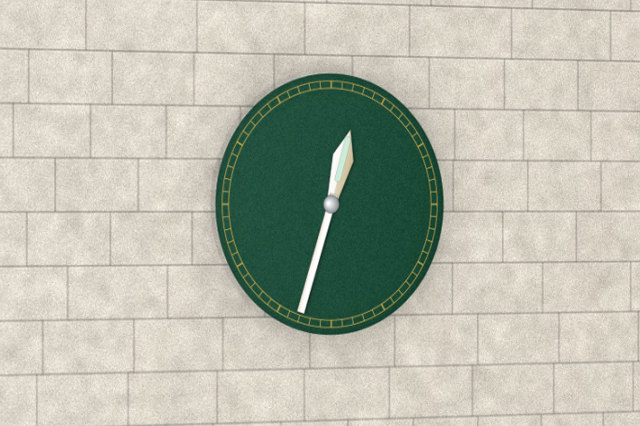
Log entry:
12 h 33 min
